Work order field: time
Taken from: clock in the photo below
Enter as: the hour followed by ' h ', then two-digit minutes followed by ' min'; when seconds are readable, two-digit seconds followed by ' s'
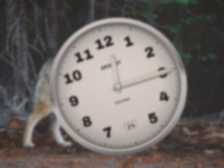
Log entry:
12 h 15 min
